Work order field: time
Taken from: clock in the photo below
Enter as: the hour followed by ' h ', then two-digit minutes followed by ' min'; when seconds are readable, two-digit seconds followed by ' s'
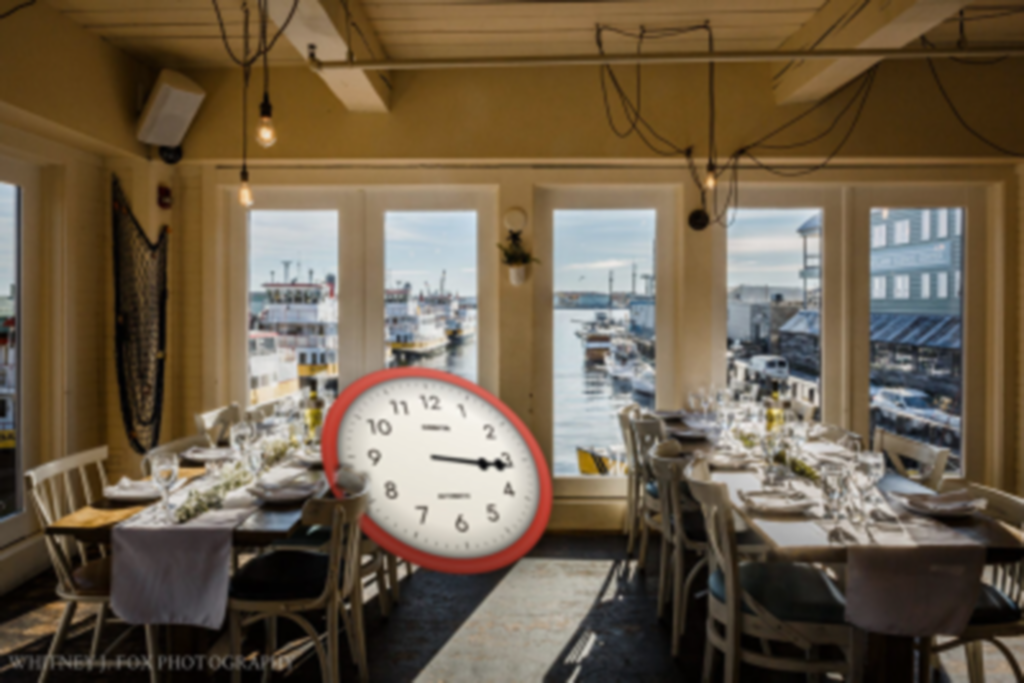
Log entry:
3 h 16 min
